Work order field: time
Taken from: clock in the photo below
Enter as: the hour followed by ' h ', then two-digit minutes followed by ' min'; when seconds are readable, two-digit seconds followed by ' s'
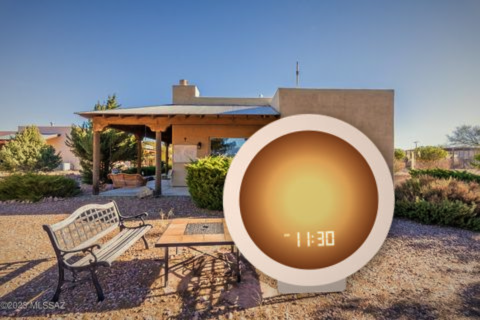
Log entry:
11 h 30 min
